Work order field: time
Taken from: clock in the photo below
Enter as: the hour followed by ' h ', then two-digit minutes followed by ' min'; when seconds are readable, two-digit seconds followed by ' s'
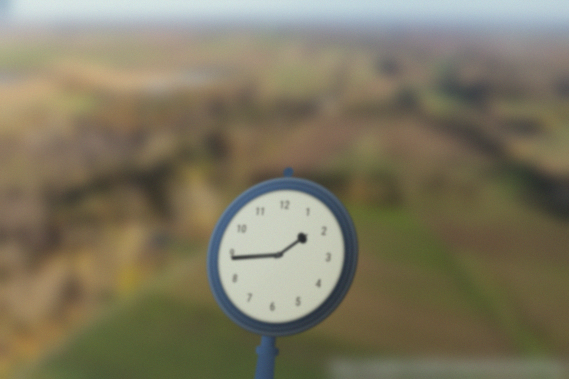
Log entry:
1 h 44 min
